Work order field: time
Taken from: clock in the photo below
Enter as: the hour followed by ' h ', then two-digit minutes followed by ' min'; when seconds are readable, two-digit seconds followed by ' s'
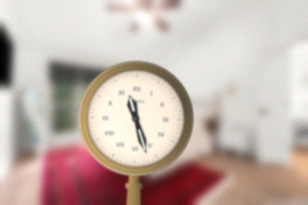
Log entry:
11 h 27 min
